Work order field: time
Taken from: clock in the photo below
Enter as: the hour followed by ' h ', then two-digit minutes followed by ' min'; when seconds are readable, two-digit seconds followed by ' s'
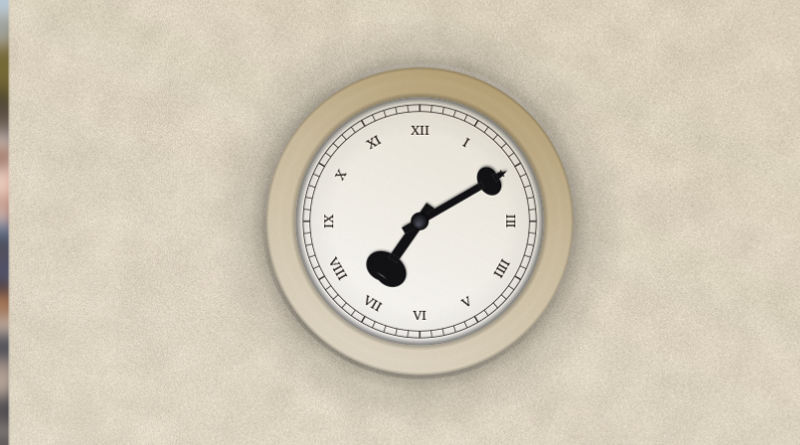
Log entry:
7 h 10 min
